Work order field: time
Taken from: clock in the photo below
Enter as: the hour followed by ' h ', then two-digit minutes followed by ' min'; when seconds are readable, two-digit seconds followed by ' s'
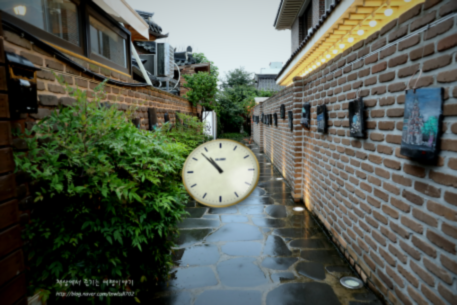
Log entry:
10 h 53 min
